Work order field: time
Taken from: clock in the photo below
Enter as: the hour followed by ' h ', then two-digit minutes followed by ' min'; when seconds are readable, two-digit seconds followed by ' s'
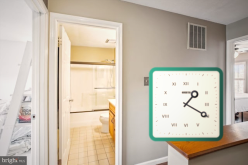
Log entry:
1 h 20 min
